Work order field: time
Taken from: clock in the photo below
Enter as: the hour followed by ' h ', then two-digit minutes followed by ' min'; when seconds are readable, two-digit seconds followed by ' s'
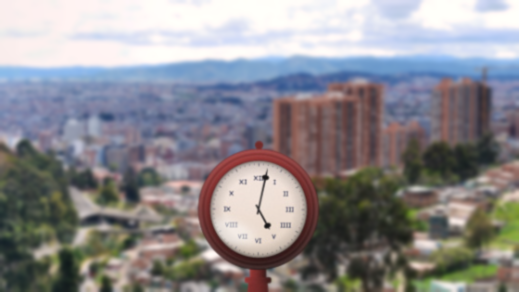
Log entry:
5 h 02 min
